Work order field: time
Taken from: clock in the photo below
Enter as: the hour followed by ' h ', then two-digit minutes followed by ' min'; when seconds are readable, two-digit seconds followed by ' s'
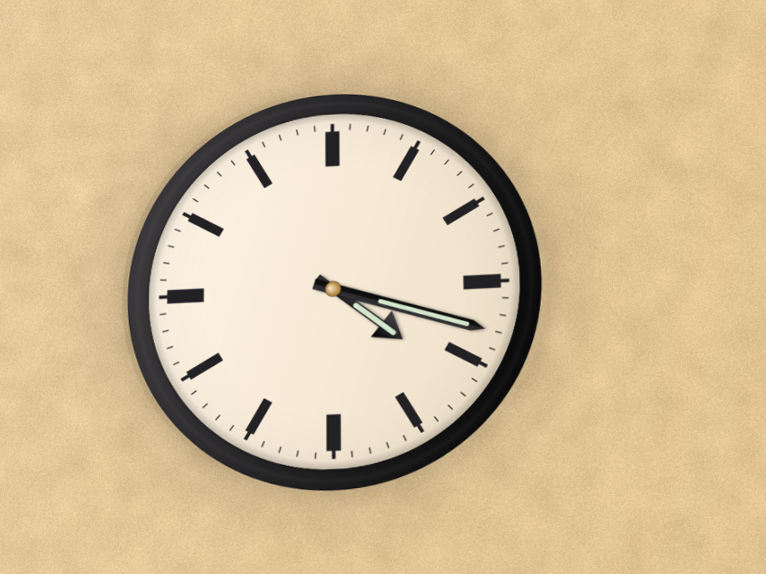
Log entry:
4 h 18 min
